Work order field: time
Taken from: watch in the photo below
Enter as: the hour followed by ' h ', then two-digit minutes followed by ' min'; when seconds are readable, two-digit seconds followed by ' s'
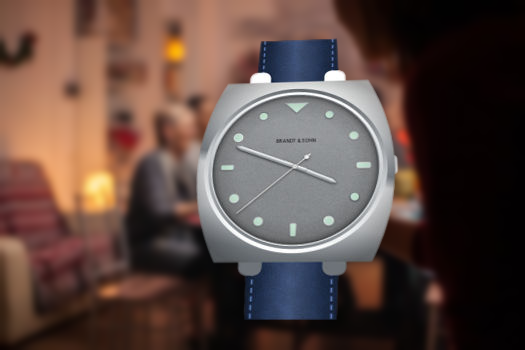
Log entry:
3 h 48 min 38 s
